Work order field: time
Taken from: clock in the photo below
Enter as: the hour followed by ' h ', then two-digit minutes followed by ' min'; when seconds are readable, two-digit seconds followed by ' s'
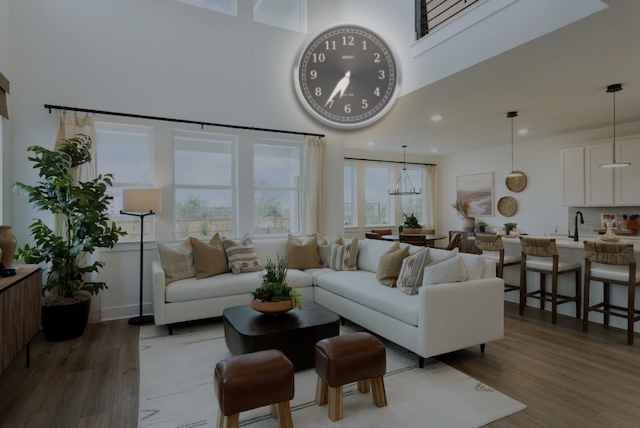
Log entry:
6 h 36 min
